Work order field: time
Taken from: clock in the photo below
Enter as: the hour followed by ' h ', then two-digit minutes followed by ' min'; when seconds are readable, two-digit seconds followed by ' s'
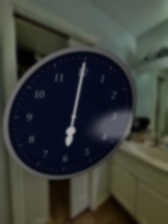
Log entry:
6 h 00 min
